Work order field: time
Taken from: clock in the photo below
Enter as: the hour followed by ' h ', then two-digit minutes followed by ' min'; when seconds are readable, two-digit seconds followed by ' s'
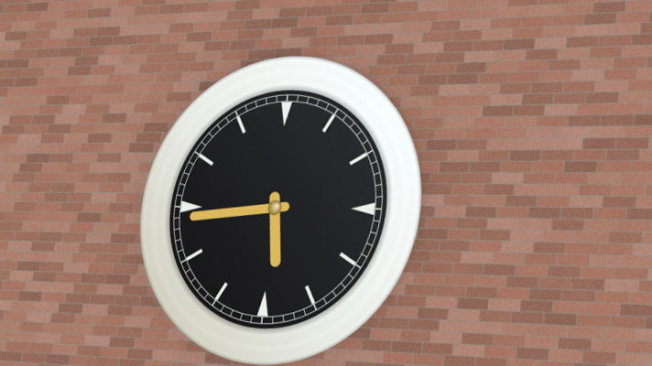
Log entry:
5 h 44 min
